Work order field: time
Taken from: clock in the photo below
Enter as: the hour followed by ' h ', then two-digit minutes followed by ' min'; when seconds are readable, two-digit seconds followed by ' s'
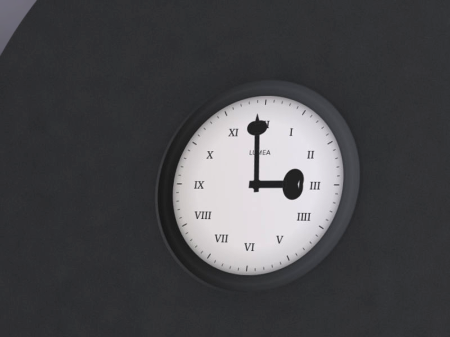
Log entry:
2 h 59 min
